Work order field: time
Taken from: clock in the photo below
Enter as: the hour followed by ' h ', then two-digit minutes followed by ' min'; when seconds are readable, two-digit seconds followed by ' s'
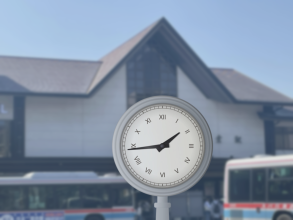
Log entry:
1 h 44 min
